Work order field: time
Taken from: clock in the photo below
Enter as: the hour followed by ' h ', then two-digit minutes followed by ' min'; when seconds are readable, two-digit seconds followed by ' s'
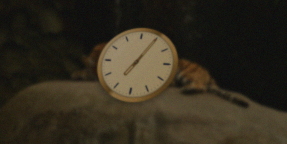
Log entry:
7 h 05 min
